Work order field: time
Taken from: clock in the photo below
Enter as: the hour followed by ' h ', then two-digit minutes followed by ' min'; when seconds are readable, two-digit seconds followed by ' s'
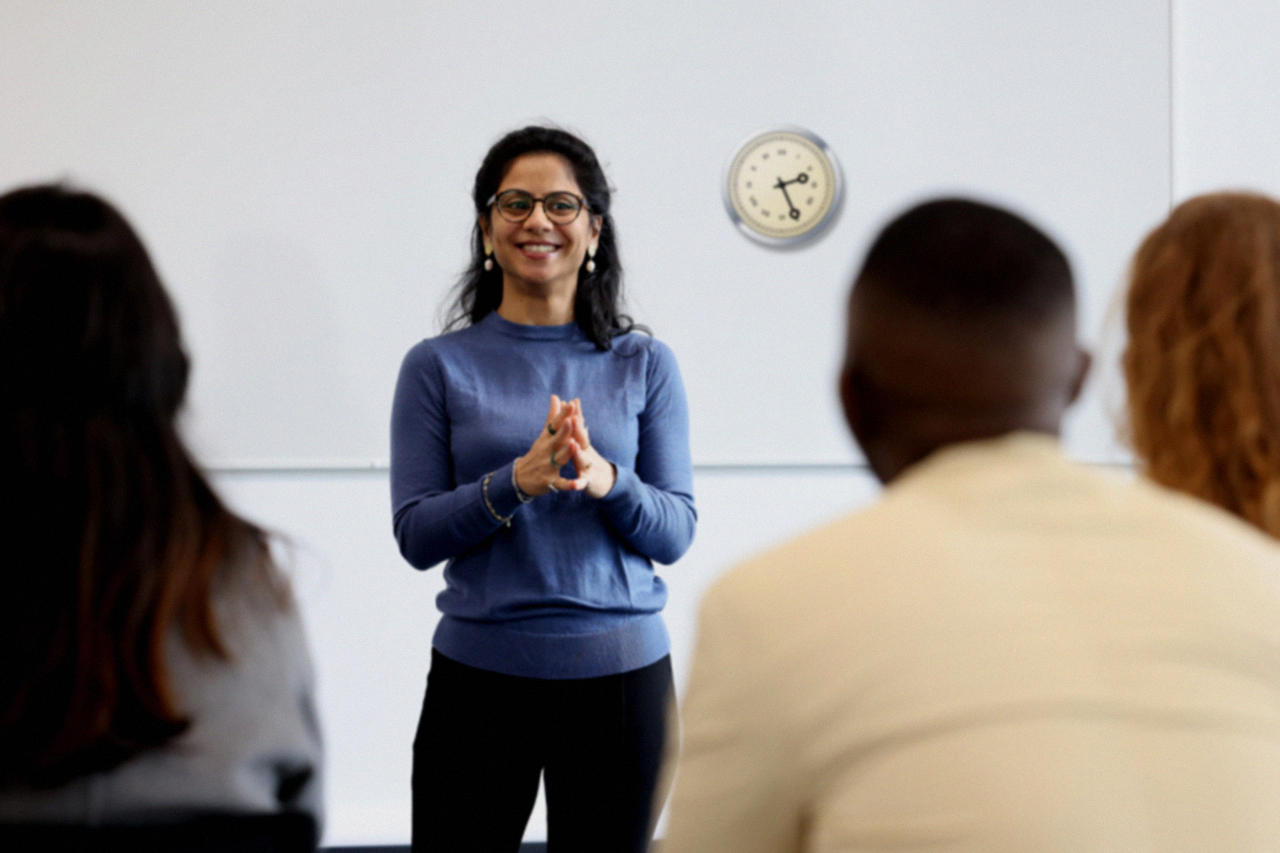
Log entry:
2 h 26 min
